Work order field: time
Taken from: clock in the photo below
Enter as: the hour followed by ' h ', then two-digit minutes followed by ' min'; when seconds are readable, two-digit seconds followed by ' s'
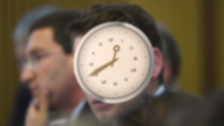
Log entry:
12 h 41 min
